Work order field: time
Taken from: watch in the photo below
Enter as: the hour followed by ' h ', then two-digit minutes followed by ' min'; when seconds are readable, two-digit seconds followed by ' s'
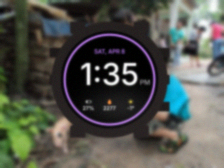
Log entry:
1 h 35 min
